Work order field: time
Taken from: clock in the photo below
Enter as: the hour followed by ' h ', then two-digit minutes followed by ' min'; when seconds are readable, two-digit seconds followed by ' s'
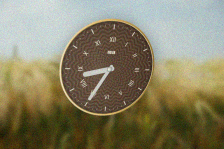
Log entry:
8 h 35 min
